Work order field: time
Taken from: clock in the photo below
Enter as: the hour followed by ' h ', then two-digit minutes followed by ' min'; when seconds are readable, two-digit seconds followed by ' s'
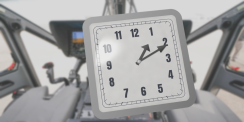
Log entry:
1 h 11 min
